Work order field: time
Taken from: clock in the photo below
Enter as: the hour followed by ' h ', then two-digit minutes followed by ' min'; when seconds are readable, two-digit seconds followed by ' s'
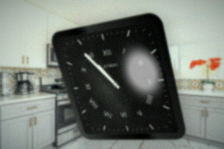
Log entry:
10 h 54 min
